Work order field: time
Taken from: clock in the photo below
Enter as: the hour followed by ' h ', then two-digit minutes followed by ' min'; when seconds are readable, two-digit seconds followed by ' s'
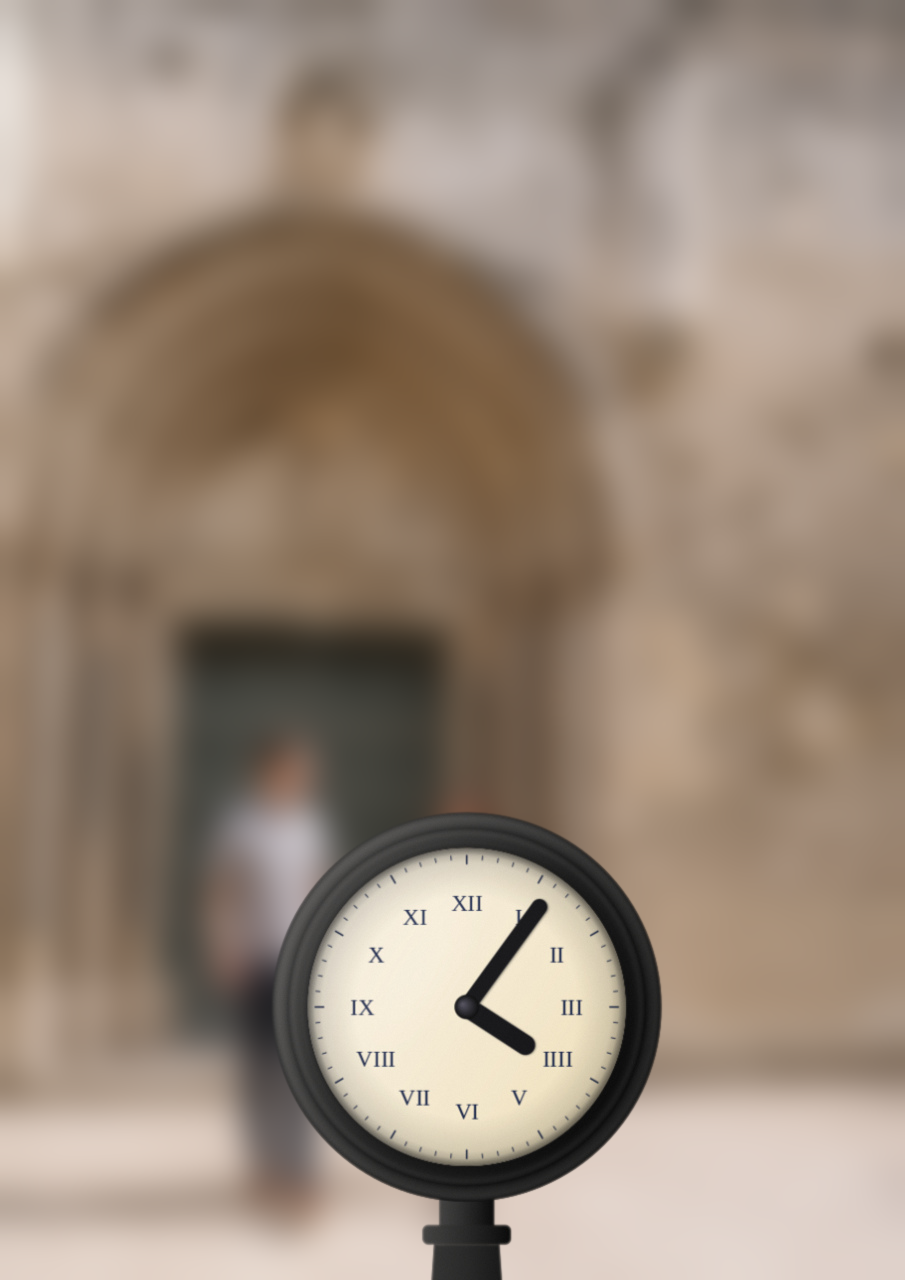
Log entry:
4 h 06 min
